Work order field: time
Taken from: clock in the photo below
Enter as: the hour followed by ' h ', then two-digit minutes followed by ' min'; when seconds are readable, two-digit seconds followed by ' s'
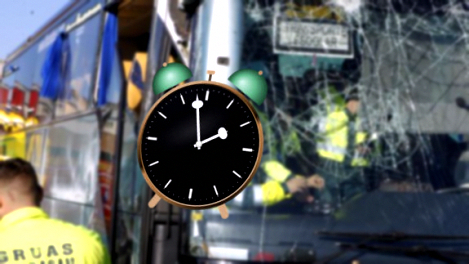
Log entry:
1 h 58 min
